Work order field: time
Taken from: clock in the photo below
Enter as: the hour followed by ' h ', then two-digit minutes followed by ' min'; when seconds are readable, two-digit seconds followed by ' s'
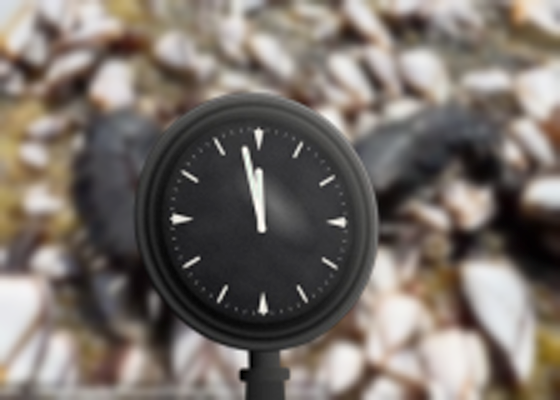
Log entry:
11 h 58 min
